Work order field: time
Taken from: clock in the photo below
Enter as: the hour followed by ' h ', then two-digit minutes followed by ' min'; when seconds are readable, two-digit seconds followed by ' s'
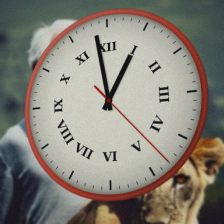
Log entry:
12 h 58 min 23 s
